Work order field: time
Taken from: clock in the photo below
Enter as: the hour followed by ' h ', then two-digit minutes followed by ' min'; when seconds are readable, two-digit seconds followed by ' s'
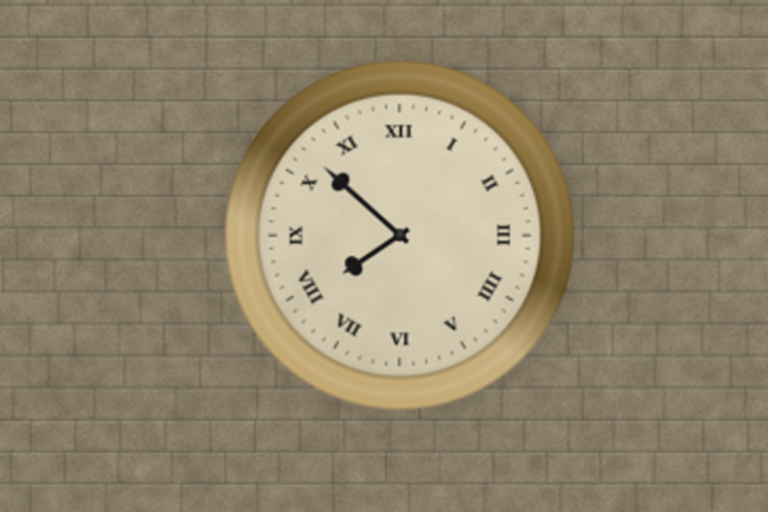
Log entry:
7 h 52 min
